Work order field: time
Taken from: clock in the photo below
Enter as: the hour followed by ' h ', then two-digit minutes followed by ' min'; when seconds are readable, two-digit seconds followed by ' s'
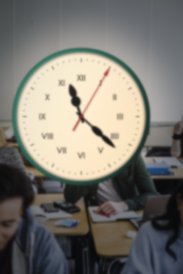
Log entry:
11 h 22 min 05 s
